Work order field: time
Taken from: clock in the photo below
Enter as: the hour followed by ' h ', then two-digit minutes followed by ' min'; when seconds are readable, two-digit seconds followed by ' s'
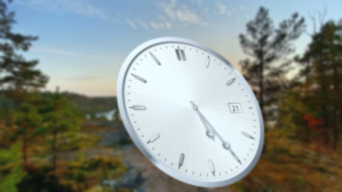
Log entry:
5 h 25 min
